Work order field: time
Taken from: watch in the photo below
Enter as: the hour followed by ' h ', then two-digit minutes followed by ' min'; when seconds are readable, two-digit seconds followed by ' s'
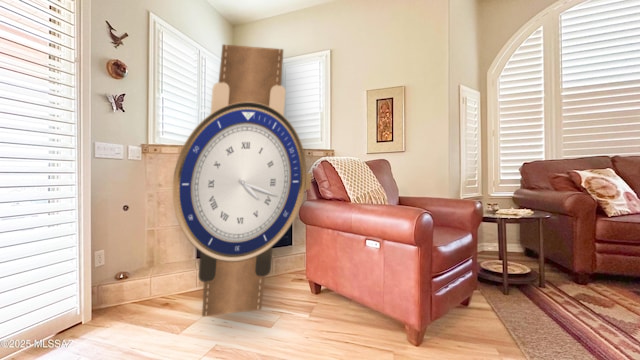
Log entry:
4 h 18 min
